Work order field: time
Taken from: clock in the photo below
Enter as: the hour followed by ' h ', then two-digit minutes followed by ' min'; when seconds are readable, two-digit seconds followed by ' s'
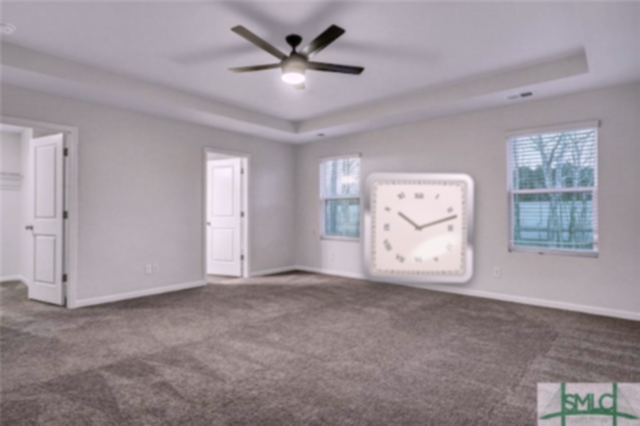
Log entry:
10 h 12 min
